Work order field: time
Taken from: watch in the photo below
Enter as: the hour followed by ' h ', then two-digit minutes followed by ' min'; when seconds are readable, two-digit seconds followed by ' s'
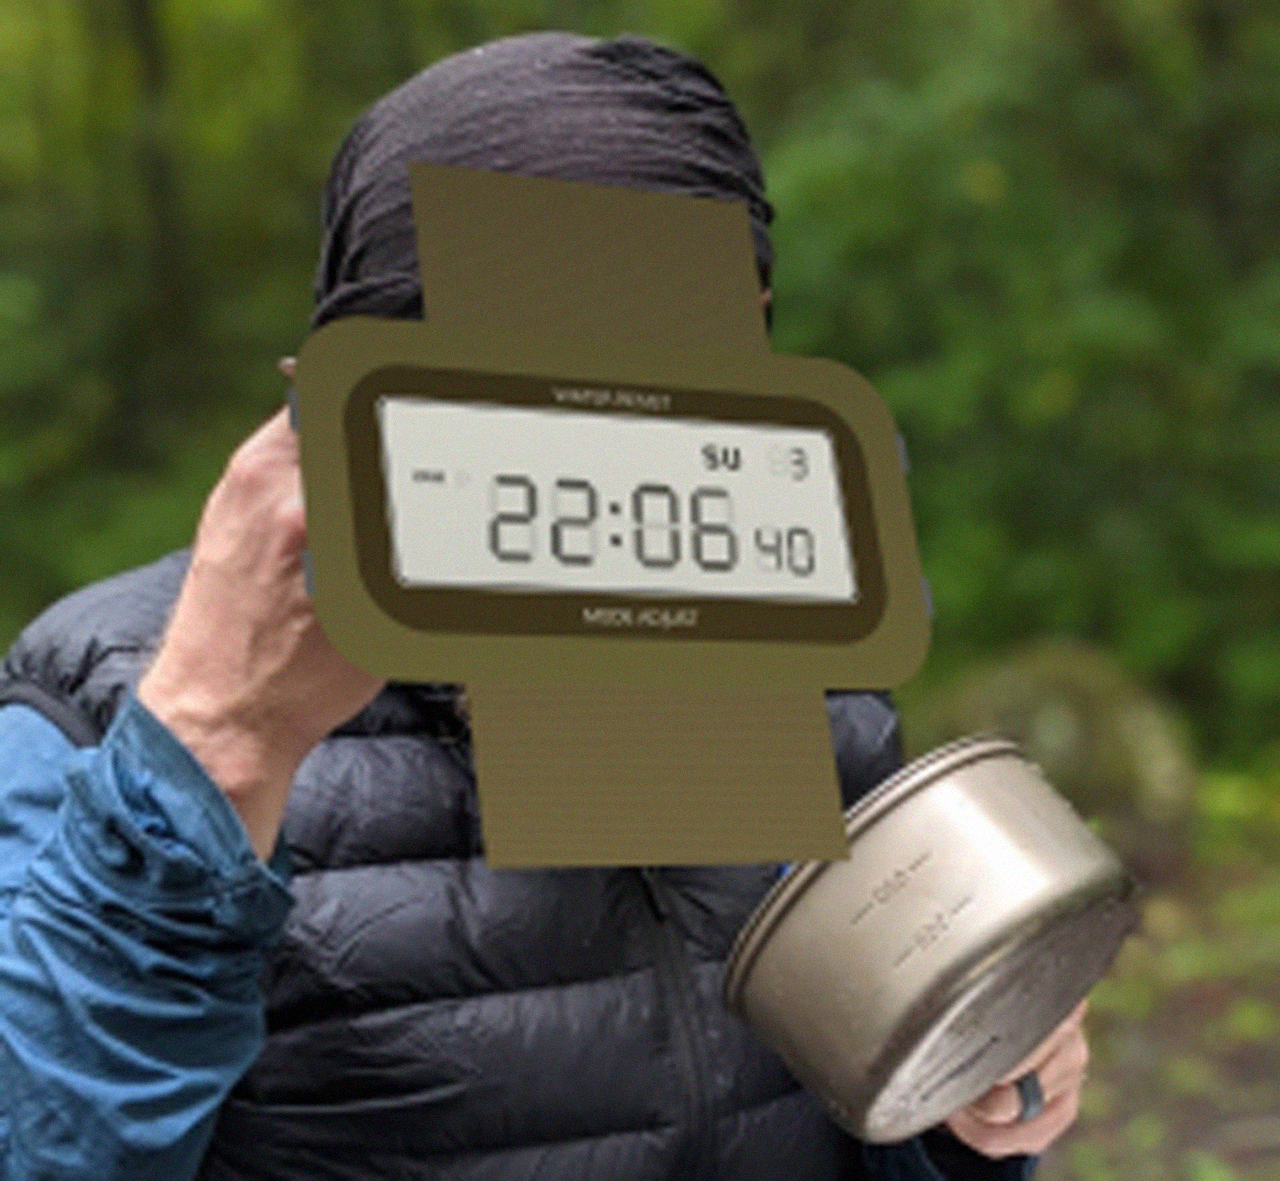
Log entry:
22 h 06 min 40 s
